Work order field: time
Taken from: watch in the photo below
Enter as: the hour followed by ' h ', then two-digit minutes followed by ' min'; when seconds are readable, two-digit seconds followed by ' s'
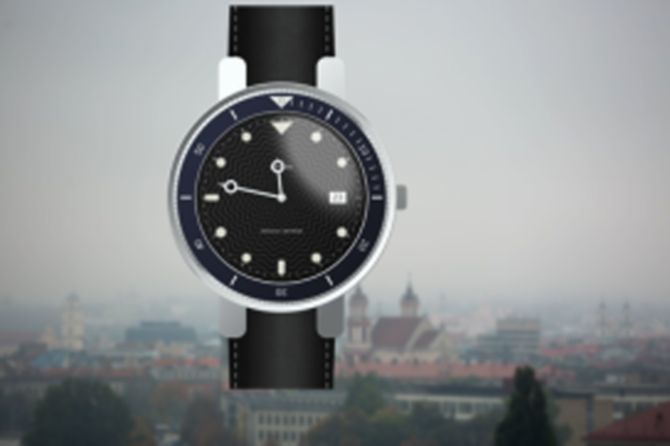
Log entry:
11 h 47 min
